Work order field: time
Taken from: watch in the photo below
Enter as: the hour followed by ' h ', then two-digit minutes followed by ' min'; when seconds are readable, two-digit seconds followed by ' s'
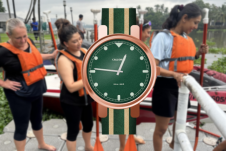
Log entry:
12 h 46 min
